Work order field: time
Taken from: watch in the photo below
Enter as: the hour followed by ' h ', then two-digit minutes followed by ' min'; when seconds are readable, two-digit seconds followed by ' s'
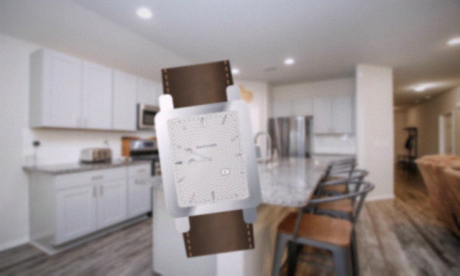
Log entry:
8 h 50 min
